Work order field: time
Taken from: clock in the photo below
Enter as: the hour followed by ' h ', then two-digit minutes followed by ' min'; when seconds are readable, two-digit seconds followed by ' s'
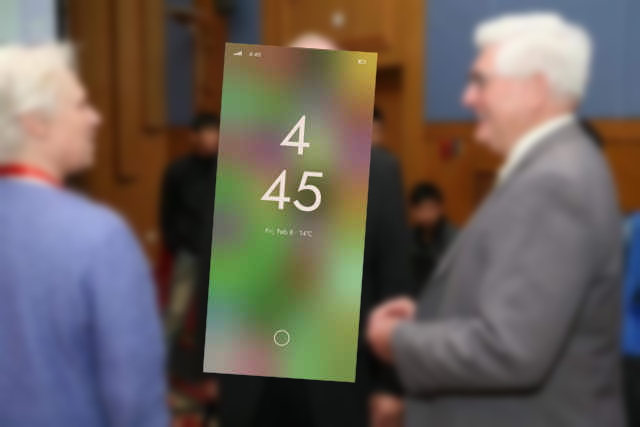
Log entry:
4 h 45 min
